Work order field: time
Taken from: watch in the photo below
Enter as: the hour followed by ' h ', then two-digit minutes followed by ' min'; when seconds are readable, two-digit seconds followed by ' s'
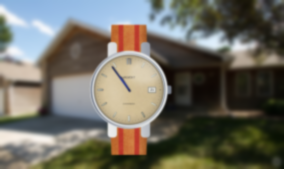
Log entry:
10 h 54 min
